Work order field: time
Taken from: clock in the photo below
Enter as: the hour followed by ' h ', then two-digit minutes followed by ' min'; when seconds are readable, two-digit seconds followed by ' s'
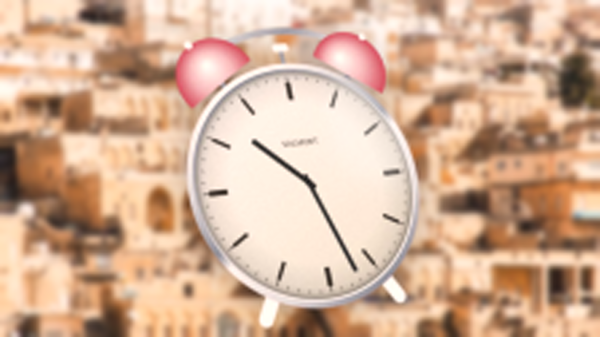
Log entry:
10 h 27 min
